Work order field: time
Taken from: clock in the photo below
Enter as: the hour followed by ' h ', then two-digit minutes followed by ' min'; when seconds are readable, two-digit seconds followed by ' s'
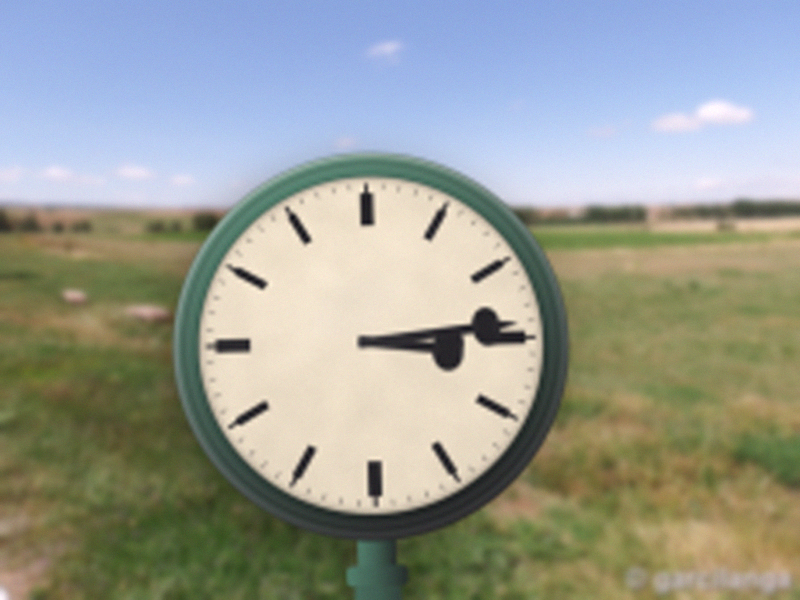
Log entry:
3 h 14 min
